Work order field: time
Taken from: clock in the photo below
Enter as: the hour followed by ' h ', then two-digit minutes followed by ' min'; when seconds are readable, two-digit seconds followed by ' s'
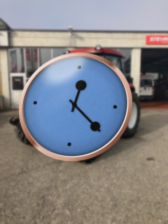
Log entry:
12 h 22 min
